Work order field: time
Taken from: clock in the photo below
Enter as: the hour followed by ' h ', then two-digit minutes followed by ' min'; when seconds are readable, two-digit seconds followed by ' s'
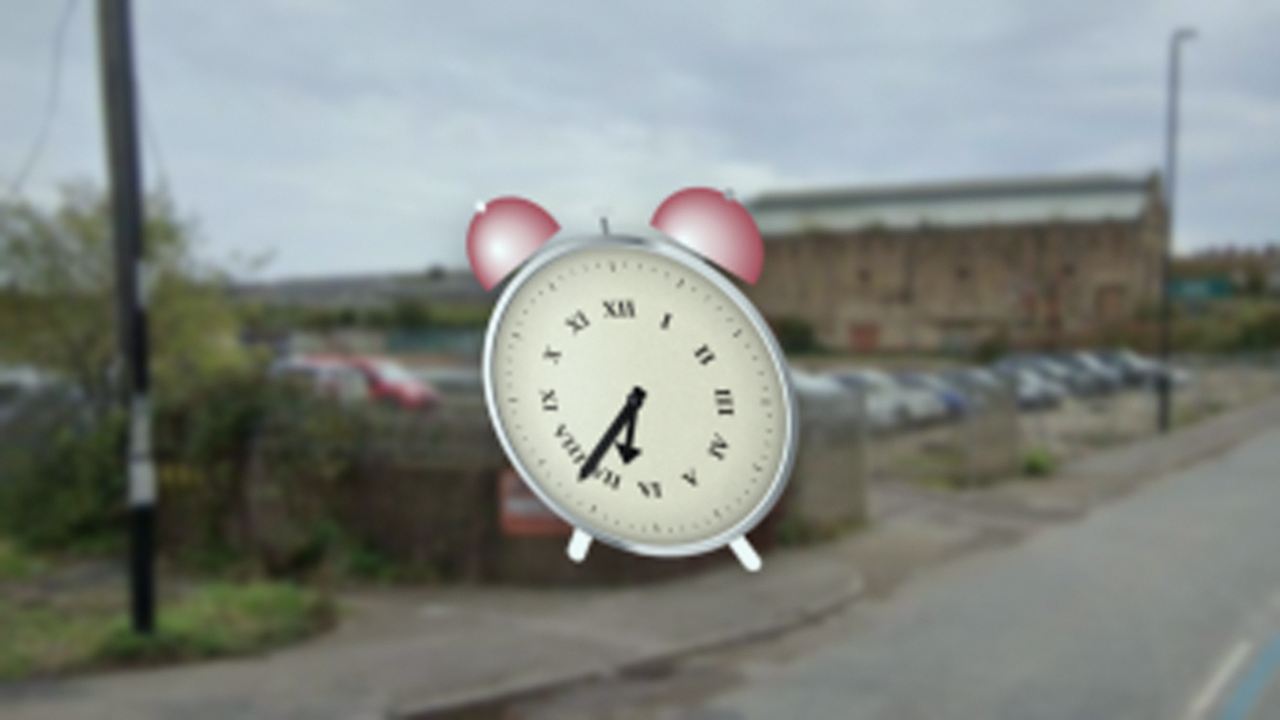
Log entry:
6 h 37 min
